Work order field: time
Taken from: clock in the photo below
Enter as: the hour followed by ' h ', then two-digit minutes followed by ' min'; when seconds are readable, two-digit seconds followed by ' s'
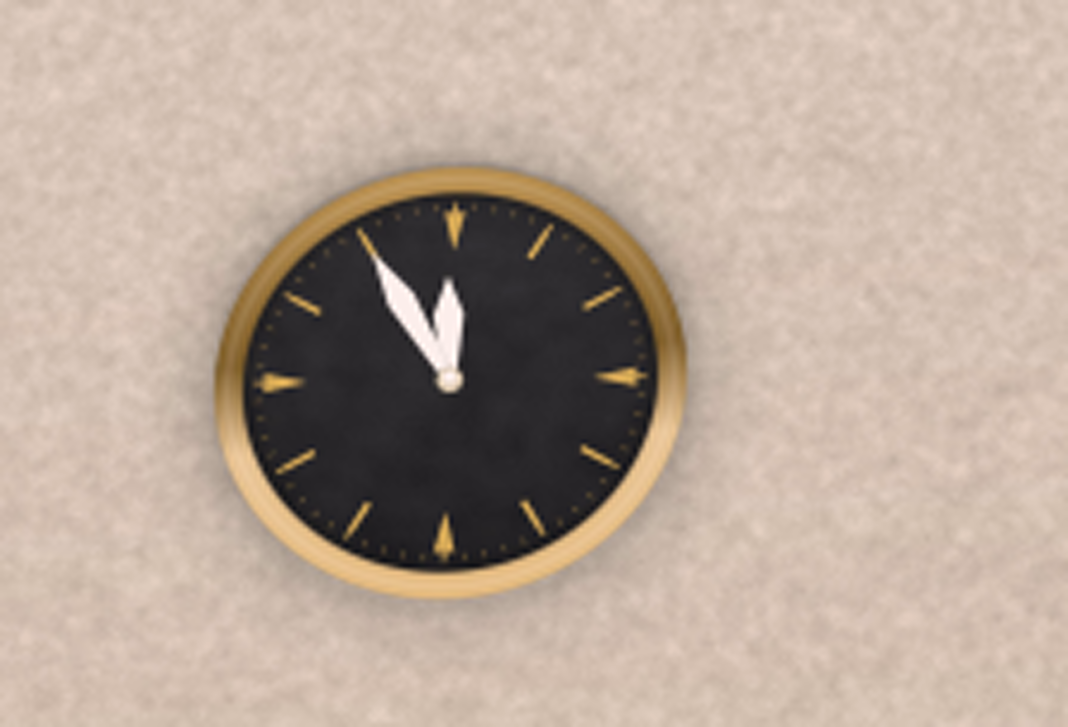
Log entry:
11 h 55 min
